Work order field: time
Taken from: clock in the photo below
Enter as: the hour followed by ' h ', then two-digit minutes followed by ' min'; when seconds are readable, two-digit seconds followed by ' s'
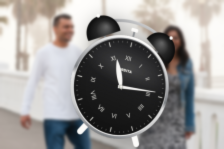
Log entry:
11 h 14 min
